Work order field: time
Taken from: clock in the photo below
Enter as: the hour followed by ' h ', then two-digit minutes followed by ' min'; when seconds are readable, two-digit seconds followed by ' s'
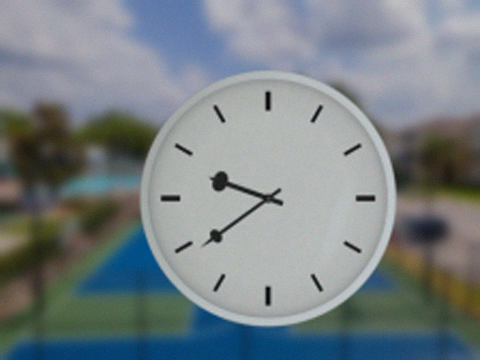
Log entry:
9 h 39 min
